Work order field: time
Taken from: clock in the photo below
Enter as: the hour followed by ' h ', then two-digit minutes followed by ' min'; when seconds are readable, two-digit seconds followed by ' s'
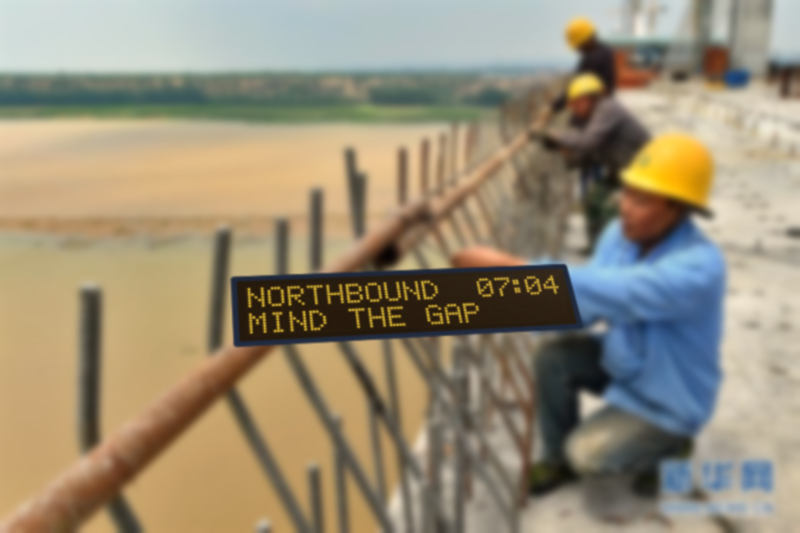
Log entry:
7 h 04 min
